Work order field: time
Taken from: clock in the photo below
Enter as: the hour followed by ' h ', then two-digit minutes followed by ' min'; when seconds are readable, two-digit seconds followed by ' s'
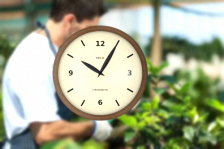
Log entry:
10 h 05 min
